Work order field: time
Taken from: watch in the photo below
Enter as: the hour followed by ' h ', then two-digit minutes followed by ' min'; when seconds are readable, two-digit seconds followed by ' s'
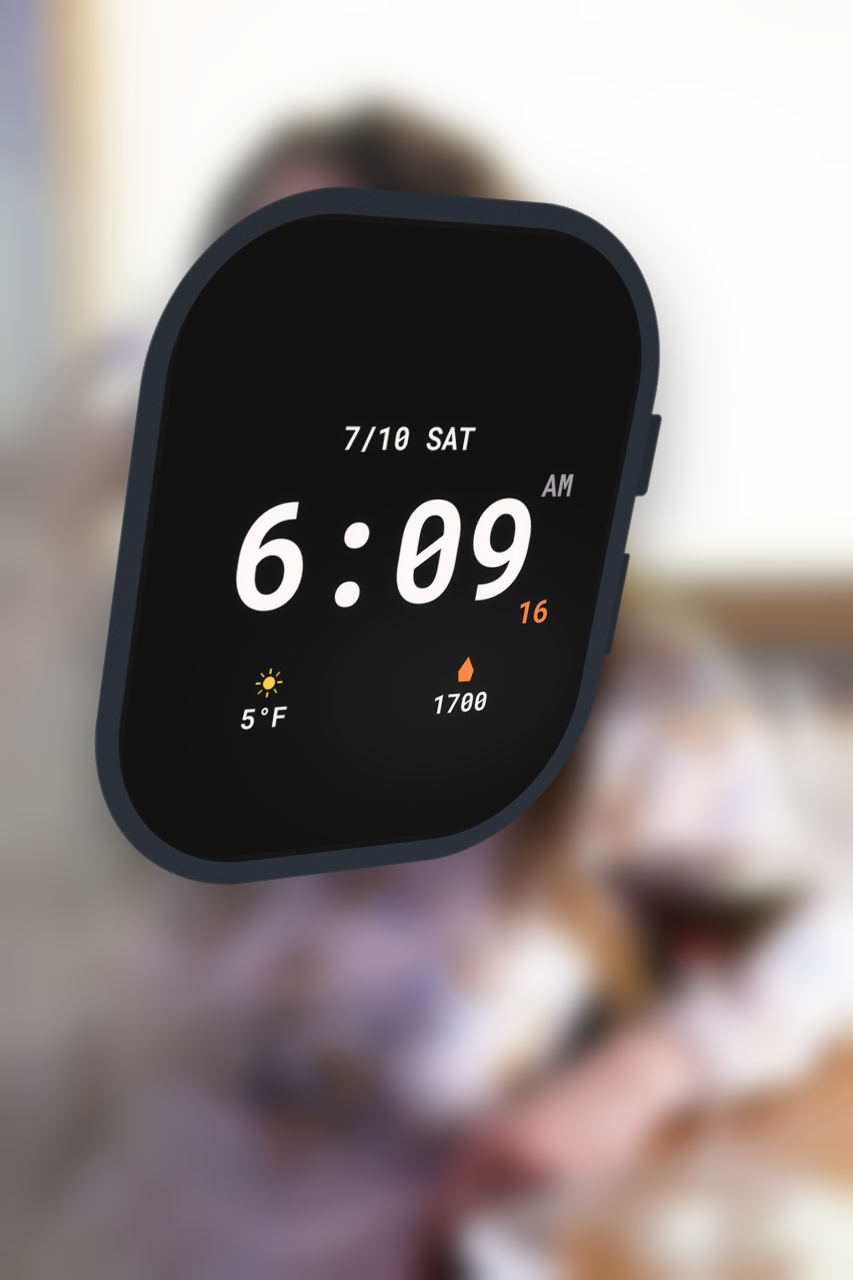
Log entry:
6 h 09 min 16 s
